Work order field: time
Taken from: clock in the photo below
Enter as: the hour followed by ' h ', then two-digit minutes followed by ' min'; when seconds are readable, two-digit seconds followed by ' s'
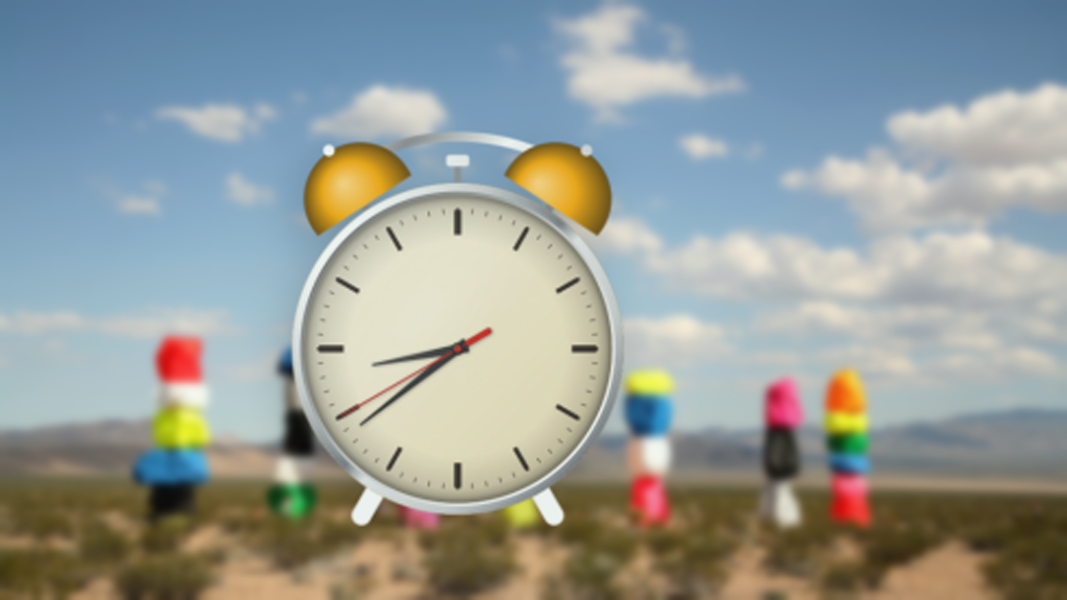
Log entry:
8 h 38 min 40 s
